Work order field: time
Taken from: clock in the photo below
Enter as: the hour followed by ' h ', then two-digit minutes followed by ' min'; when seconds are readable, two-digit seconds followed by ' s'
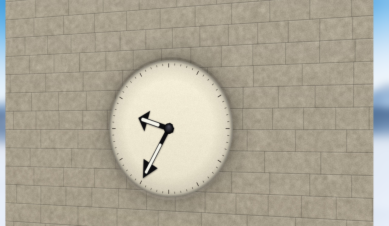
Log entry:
9 h 35 min
